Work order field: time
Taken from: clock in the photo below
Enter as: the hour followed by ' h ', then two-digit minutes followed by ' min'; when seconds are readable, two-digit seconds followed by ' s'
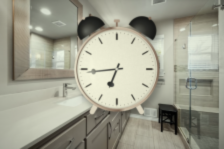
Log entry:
6 h 44 min
